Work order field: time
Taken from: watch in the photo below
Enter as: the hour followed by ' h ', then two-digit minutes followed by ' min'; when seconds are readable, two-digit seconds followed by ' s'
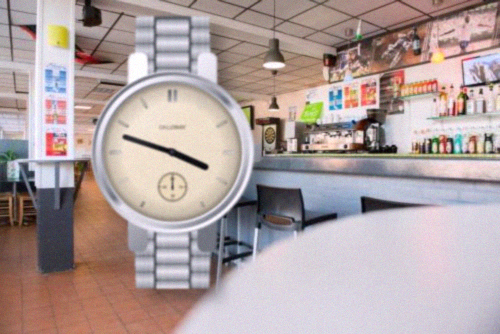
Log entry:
3 h 48 min
